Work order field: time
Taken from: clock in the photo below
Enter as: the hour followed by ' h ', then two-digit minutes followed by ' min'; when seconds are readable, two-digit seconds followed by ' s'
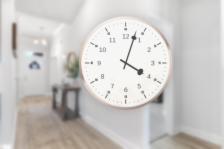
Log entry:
4 h 03 min
